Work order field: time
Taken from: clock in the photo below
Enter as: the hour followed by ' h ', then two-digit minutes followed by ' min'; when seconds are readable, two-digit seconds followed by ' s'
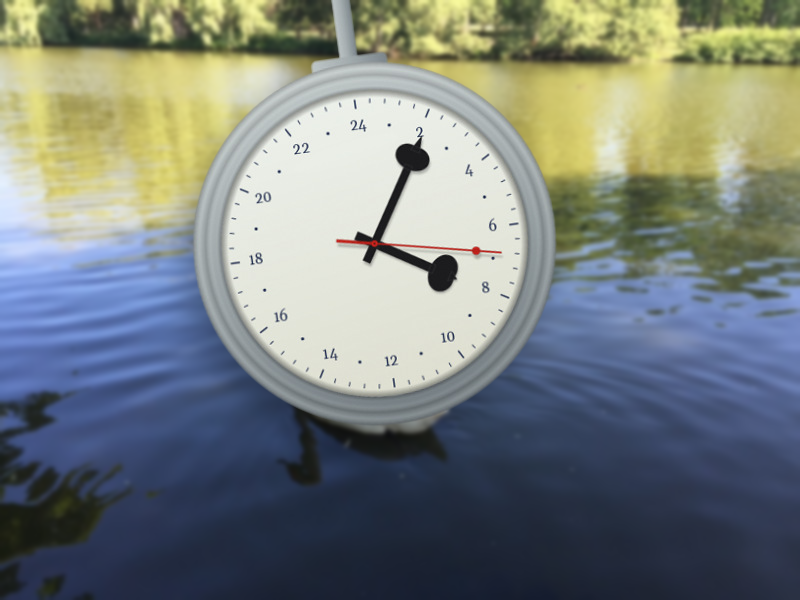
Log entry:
8 h 05 min 17 s
